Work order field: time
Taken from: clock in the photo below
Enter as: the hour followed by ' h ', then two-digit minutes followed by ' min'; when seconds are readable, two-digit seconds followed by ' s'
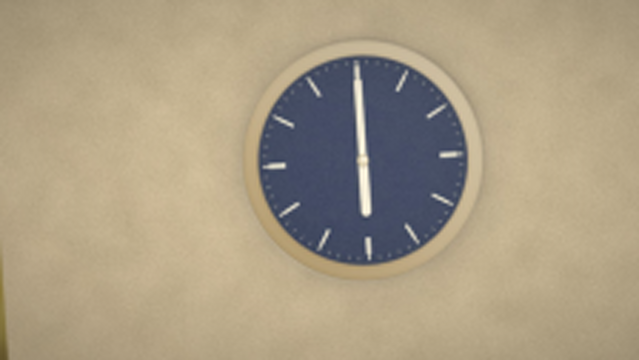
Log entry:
6 h 00 min
